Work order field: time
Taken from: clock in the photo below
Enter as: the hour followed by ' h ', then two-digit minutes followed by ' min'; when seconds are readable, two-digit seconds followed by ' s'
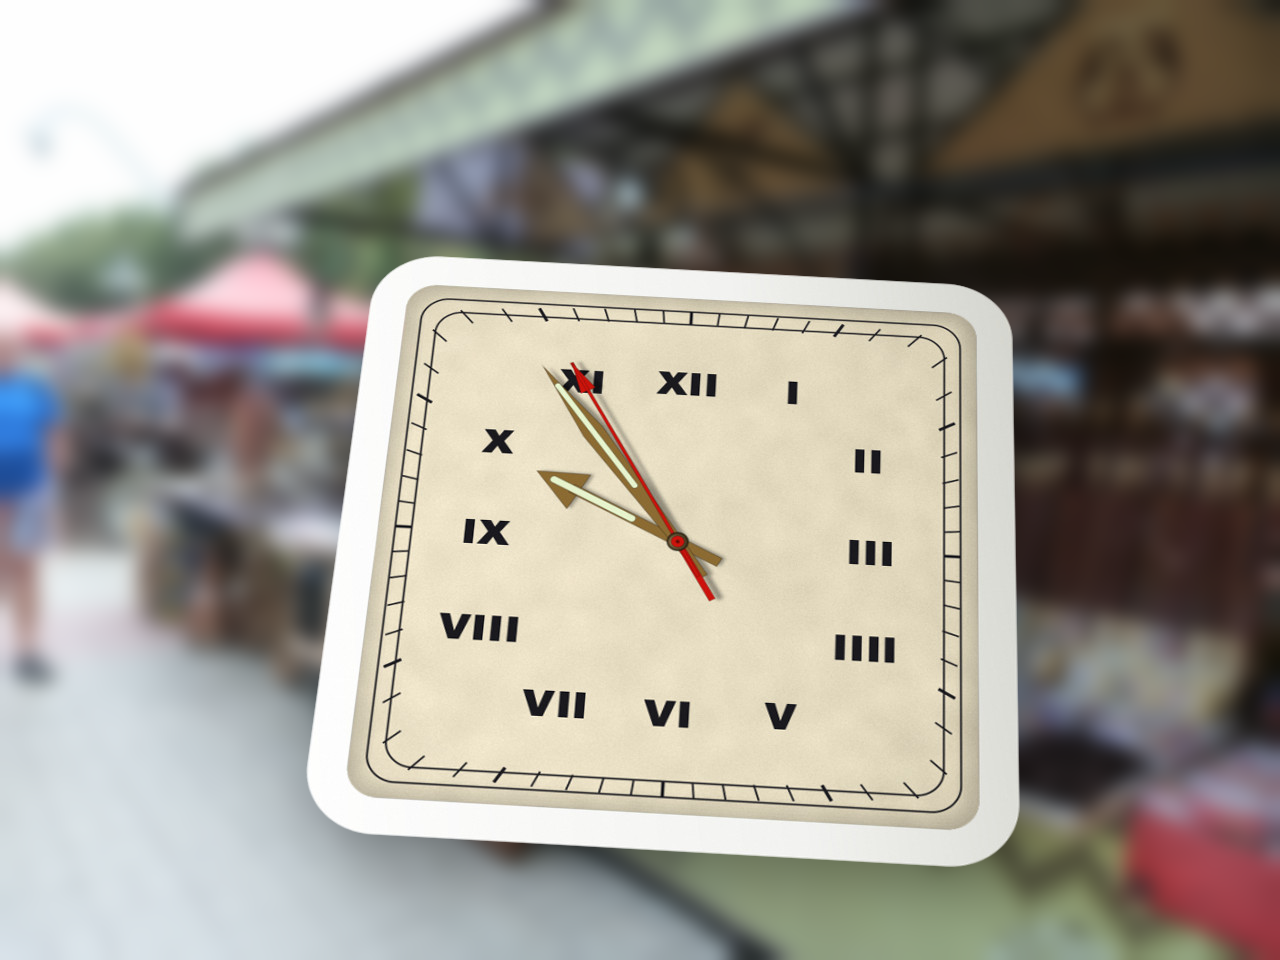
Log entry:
9 h 53 min 55 s
